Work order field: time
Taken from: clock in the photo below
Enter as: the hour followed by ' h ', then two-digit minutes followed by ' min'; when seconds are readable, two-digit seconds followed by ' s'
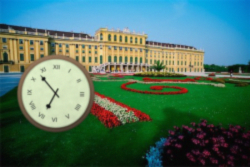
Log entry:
6 h 53 min
